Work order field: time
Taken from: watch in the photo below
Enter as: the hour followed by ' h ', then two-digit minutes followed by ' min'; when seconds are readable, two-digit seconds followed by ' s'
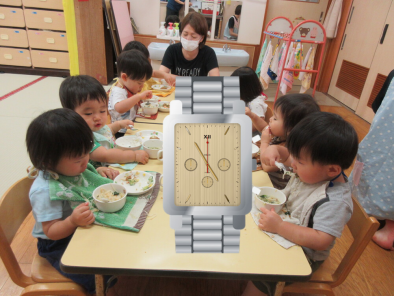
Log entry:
4 h 55 min
